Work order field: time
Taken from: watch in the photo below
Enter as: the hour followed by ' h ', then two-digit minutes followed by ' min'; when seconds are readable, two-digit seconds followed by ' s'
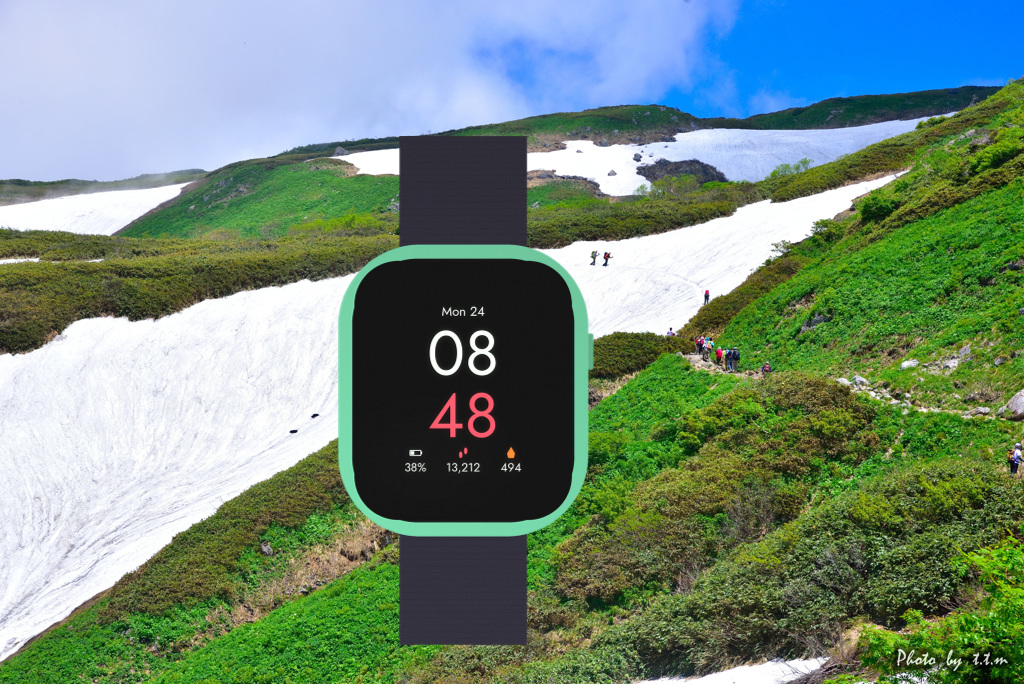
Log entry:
8 h 48 min
